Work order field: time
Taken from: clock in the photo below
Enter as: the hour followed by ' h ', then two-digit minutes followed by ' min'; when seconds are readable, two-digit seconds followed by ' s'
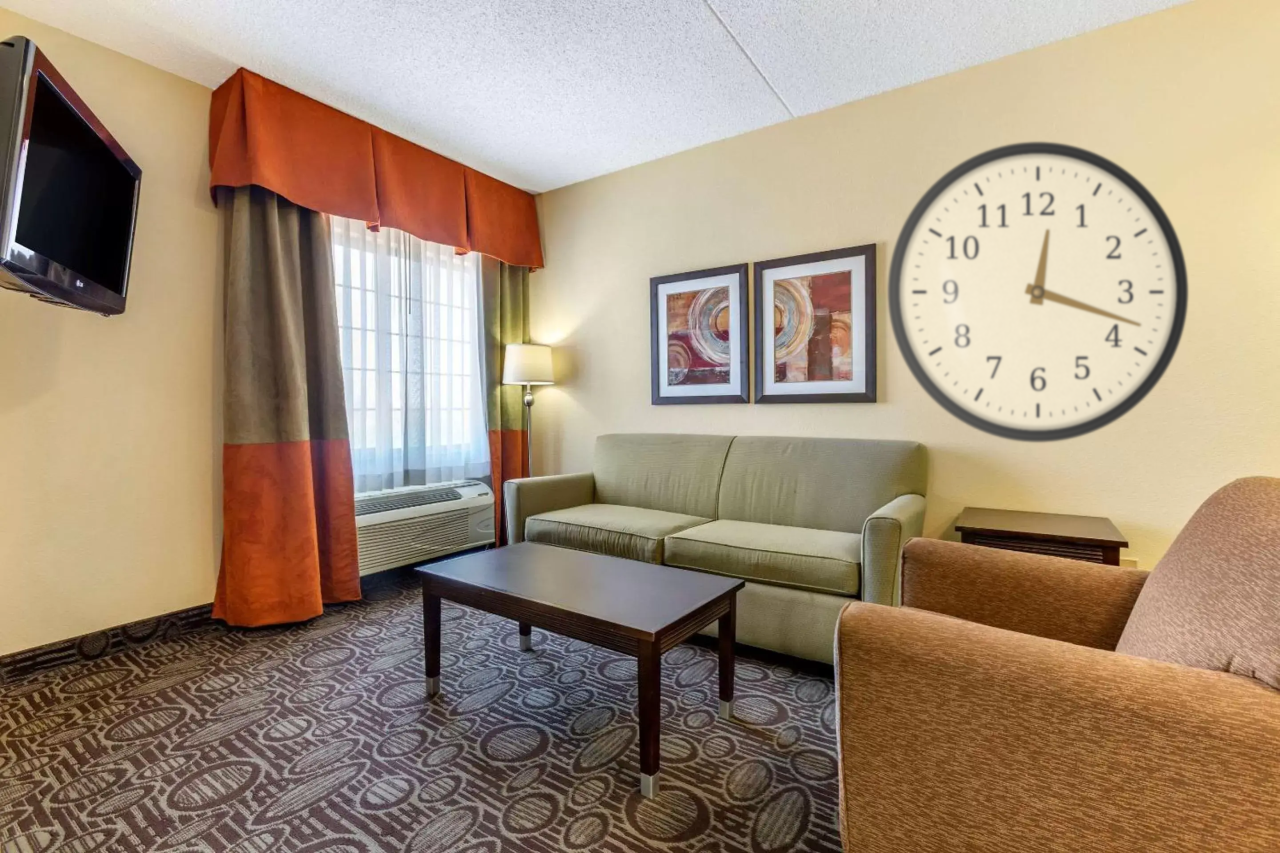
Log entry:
12 h 18 min
